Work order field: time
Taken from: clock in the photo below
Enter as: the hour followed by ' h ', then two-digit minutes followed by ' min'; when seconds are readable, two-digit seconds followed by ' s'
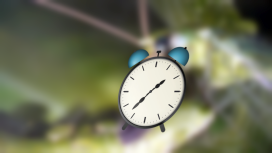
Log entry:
1 h 37 min
